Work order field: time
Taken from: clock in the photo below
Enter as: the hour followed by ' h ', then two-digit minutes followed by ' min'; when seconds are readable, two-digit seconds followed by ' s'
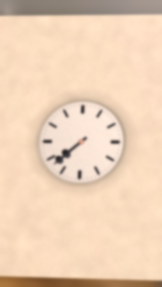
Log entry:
7 h 38 min
